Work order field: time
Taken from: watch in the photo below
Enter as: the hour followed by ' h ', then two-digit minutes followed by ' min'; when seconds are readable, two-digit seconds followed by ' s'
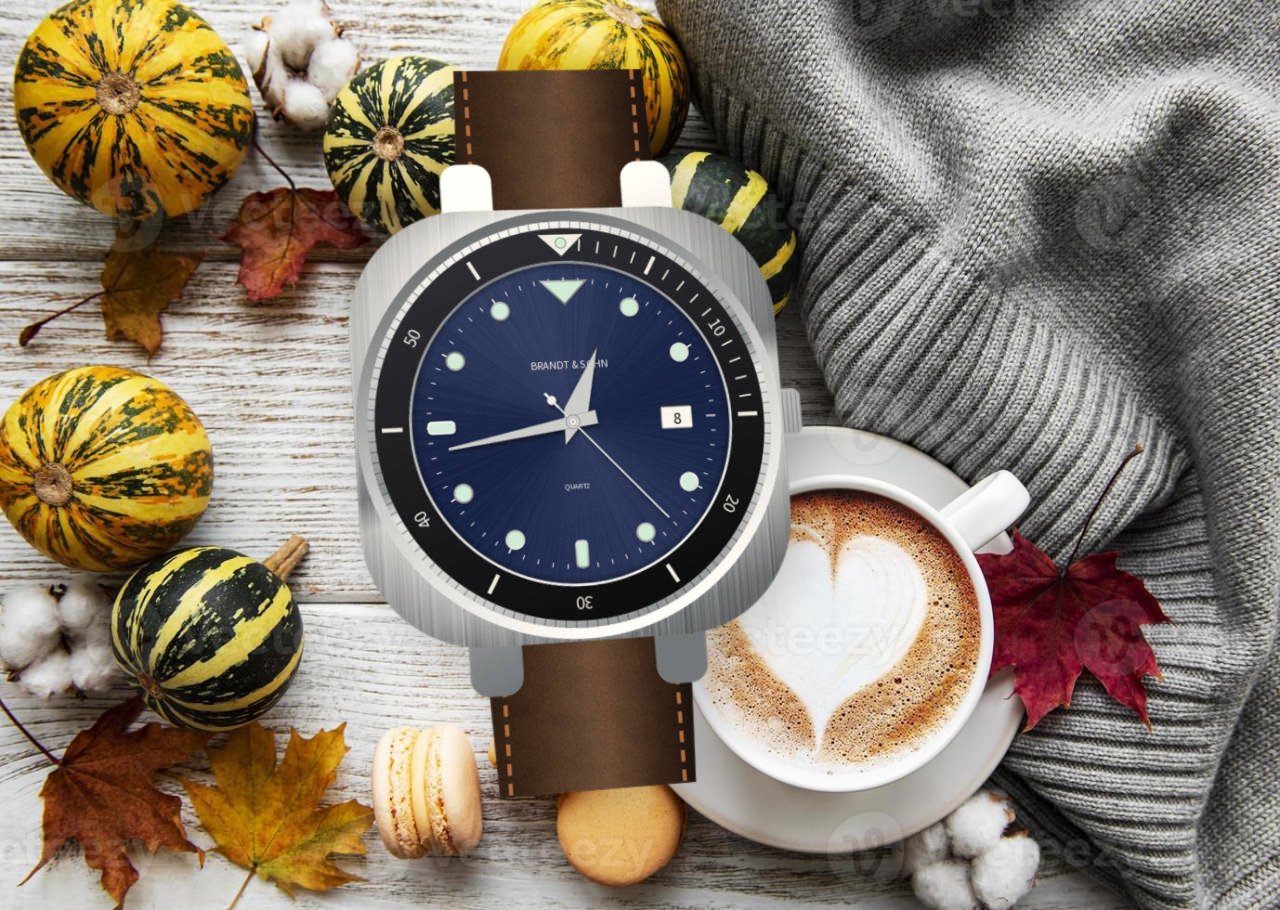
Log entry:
12 h 43 min 23 s
